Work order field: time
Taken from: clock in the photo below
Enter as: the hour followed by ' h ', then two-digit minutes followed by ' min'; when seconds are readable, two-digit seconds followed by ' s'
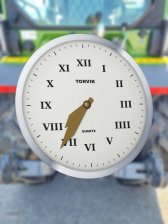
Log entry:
7 h 36 min
